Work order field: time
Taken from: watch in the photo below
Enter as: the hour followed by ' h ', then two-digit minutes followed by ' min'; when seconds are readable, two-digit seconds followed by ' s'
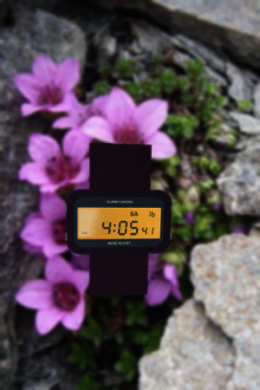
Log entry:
4 h 05 min 41 s
